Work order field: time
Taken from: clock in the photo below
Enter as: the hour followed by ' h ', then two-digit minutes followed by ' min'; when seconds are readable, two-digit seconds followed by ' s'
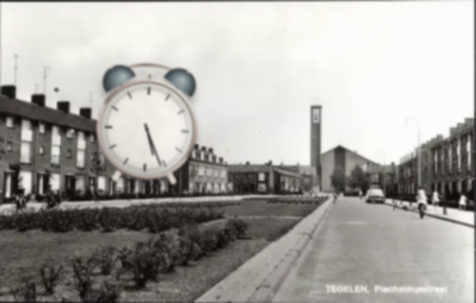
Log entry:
5 h 26 min
